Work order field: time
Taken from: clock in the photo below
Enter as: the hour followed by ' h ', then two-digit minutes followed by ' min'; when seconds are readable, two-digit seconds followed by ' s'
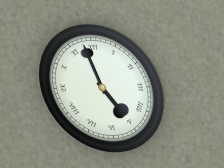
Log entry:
4 h 58 min
